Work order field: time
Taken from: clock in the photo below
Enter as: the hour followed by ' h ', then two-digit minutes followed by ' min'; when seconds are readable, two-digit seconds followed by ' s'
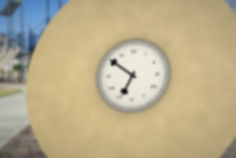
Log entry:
6 h 51 min
